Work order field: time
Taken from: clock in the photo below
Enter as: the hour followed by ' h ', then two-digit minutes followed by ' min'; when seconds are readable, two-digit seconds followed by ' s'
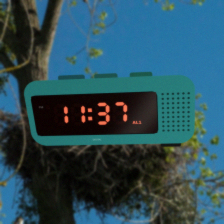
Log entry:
11 h 37 min
